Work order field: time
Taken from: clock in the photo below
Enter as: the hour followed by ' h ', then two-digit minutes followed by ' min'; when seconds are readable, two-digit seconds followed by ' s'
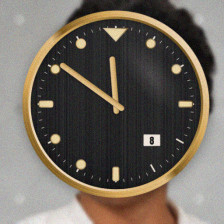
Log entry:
11 h 51 min
